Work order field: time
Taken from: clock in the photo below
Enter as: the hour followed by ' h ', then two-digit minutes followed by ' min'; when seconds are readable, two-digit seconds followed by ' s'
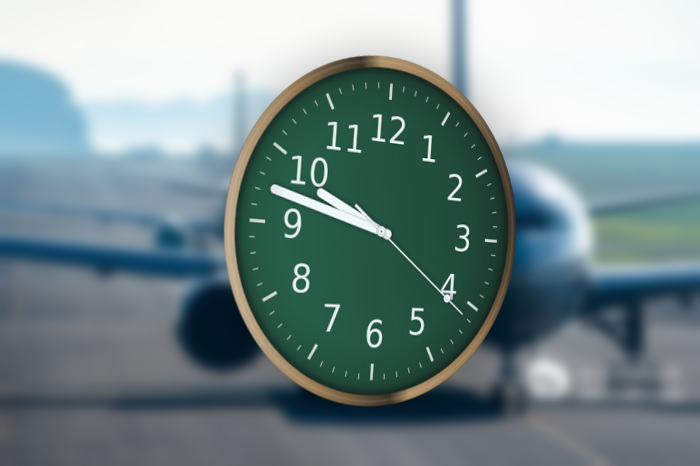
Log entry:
9 h 47 min 21 s
